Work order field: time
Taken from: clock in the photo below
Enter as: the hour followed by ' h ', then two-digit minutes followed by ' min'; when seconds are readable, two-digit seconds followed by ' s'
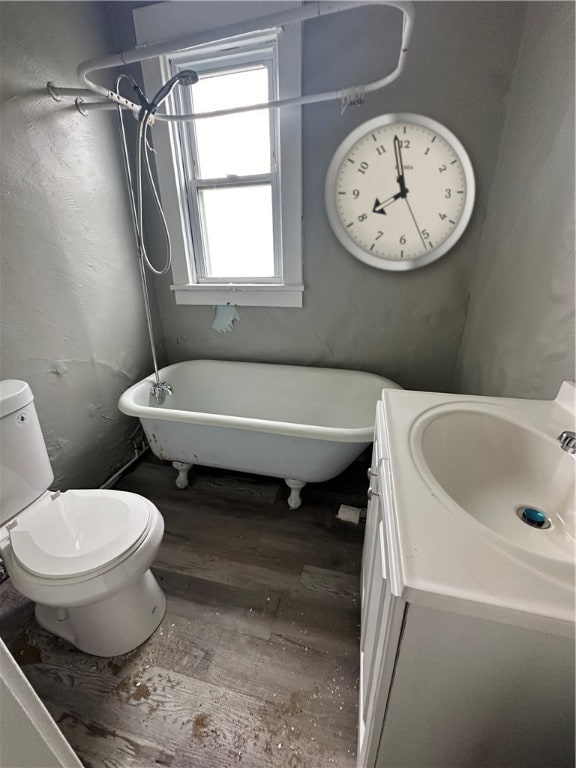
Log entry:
7 h 58 min 26 s
